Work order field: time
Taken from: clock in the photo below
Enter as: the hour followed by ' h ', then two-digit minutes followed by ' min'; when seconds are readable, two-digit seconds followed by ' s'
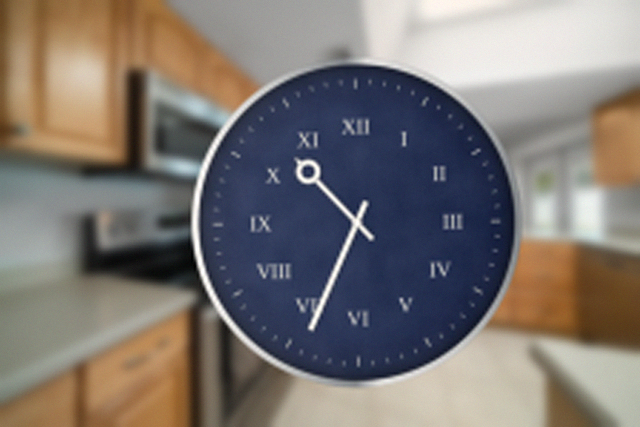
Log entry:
10 h 34 min
